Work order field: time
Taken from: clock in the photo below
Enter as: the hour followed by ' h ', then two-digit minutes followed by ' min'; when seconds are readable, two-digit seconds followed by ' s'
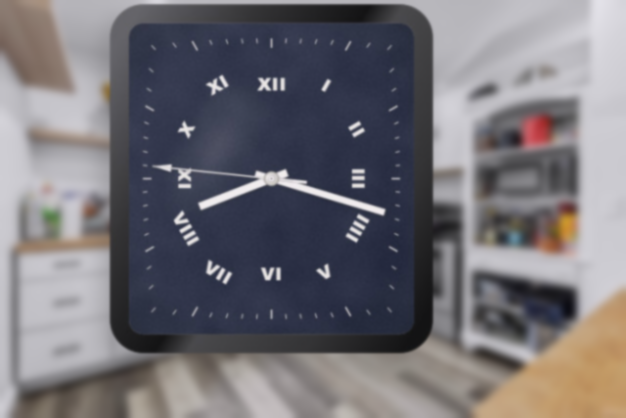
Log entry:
8 h 17 min 46 s
